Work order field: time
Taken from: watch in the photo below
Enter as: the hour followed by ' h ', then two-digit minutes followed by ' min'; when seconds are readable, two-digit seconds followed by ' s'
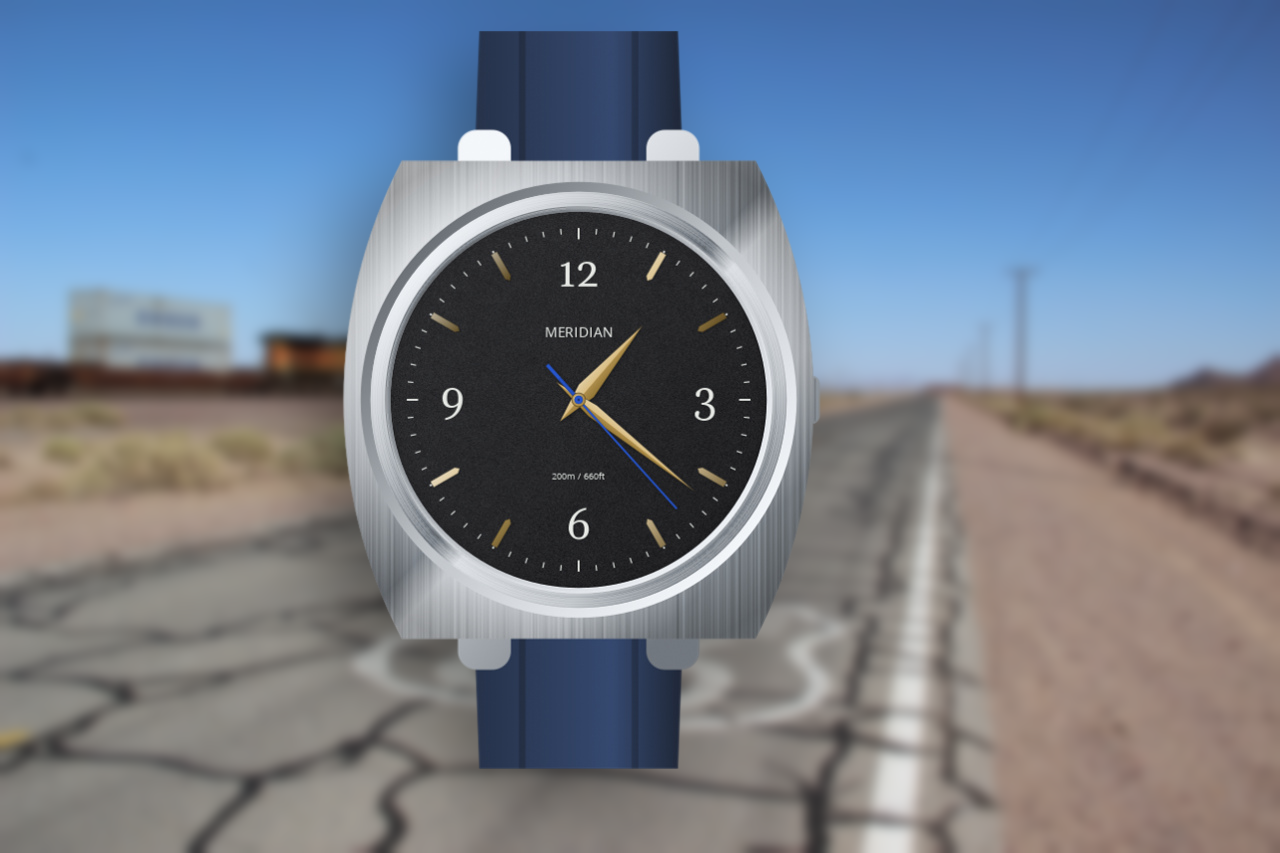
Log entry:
1 h 21 min 23 s
